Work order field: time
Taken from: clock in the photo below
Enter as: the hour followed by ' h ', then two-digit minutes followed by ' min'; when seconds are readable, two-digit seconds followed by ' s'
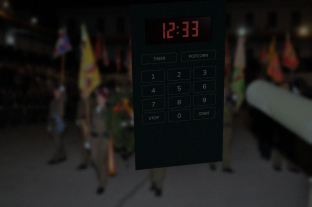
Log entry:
12 h 33 min
